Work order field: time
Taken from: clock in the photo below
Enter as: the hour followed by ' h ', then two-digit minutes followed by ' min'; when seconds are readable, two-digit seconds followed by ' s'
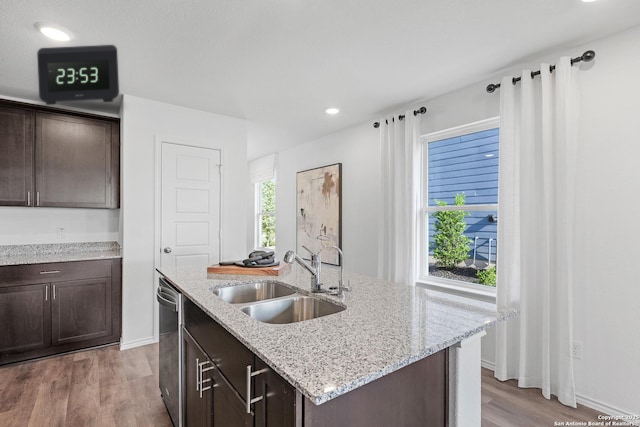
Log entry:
23 h 53 min
